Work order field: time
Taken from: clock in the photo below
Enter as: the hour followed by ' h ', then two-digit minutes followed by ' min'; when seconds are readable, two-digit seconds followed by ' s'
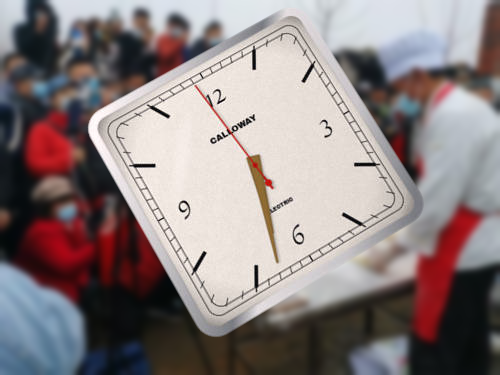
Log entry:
6 h 32 min 59 s
